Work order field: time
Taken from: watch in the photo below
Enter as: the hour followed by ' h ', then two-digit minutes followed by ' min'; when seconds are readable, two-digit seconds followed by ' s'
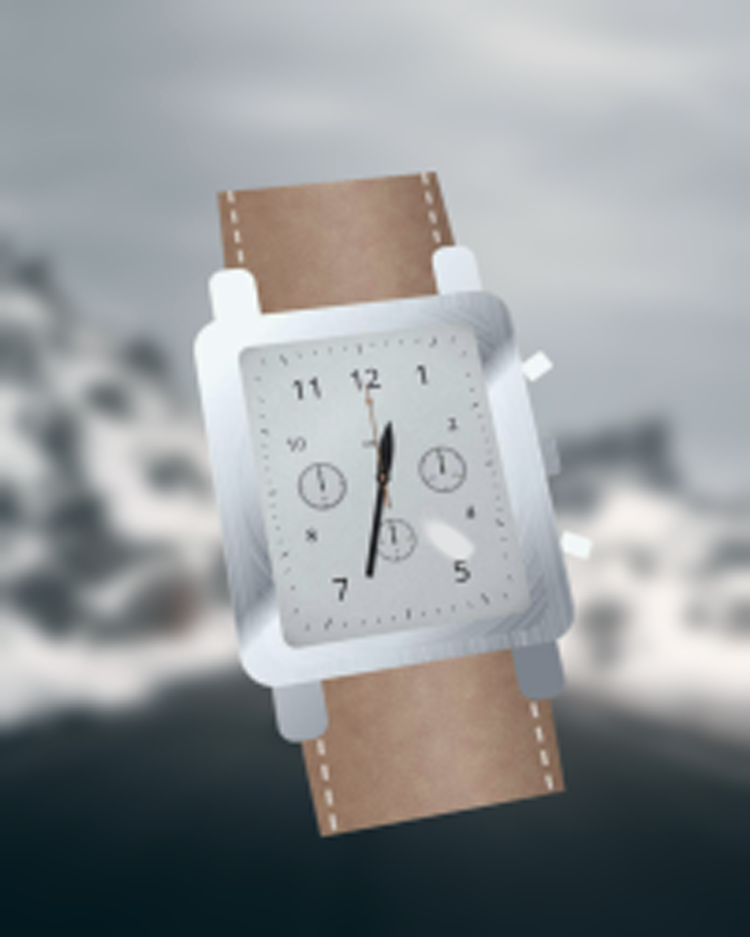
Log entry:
12 h 33 min
